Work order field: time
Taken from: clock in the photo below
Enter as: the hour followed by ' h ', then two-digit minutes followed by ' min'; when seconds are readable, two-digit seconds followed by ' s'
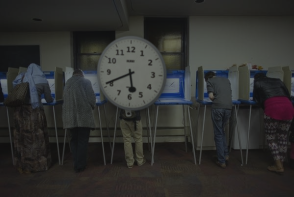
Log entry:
5 h 41 min
